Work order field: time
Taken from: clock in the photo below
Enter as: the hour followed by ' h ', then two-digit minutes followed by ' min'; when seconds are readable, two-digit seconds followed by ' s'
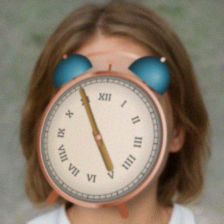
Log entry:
4 h 55 min
